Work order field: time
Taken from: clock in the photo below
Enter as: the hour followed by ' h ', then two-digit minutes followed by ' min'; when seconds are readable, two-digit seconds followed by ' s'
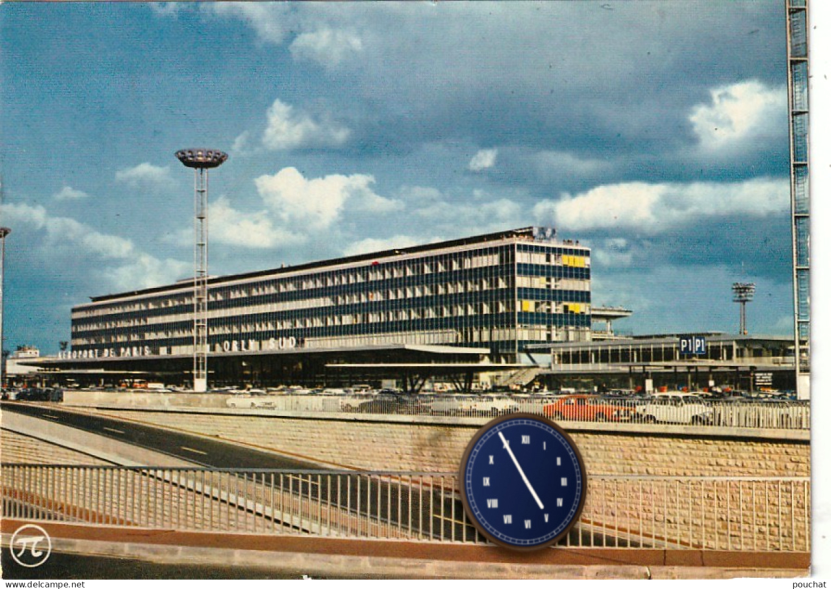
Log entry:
4 h 55 min
